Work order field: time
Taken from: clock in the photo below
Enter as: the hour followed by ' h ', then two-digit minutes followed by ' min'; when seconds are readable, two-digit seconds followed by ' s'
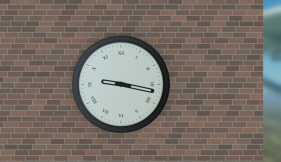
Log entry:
9 h 17 min
